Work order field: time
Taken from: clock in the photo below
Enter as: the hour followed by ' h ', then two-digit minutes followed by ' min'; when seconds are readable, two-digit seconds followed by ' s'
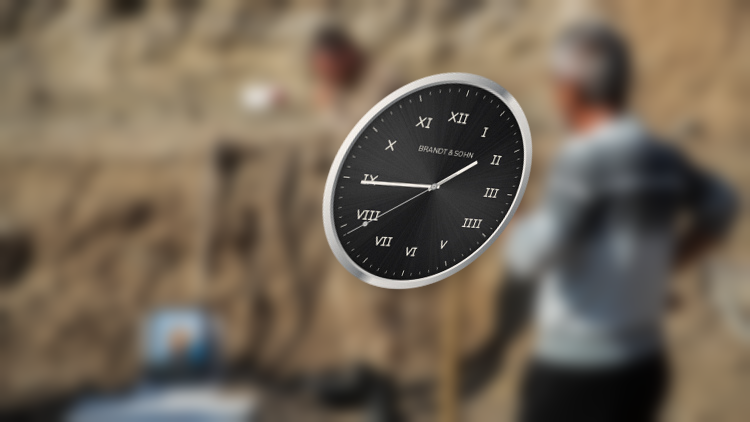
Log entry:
1 h 44 min 39 s
